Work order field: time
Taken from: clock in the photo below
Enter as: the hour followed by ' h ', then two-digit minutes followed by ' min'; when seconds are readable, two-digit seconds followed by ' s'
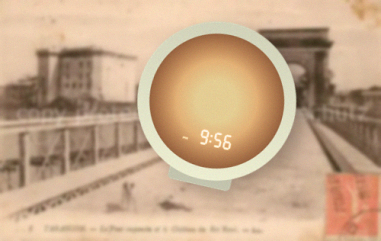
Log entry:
9 h 56 min
